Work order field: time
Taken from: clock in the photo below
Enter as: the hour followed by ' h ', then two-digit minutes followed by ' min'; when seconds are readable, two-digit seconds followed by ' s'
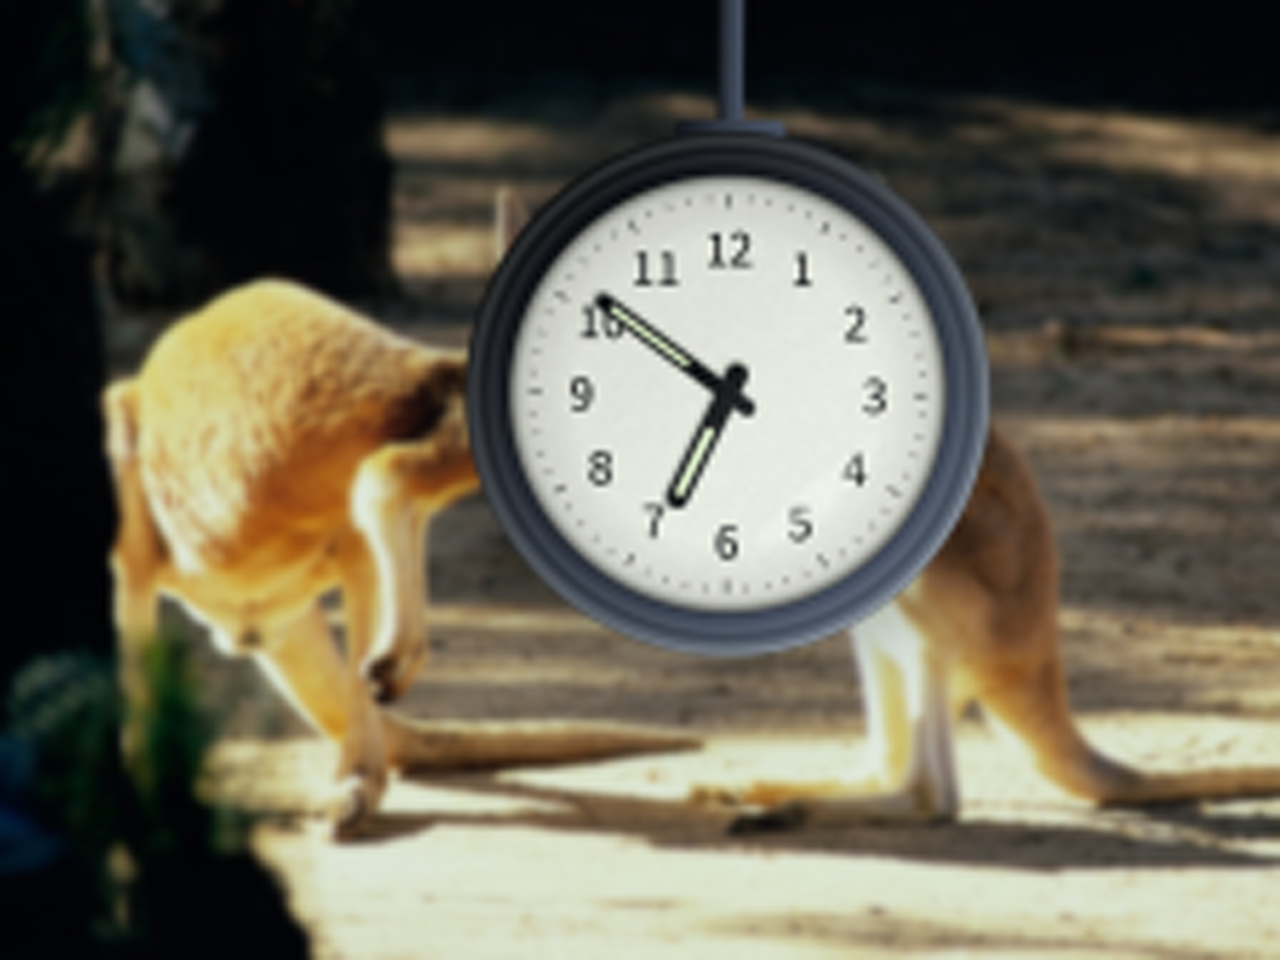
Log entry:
6 h 51 min
